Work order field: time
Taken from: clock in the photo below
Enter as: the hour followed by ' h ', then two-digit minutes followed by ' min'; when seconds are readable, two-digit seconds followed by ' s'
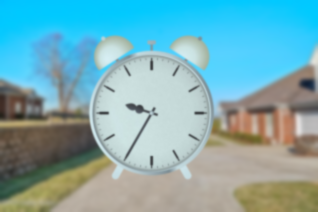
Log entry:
9 h 35 min
